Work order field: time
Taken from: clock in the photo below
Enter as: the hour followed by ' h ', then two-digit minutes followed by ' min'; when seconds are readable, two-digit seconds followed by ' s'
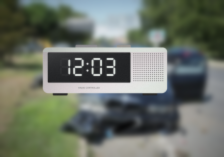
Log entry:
12 h 03 min
